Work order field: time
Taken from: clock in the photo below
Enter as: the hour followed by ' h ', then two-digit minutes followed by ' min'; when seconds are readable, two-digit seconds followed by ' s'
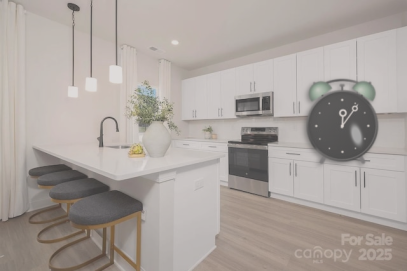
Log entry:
12 h 06 min
